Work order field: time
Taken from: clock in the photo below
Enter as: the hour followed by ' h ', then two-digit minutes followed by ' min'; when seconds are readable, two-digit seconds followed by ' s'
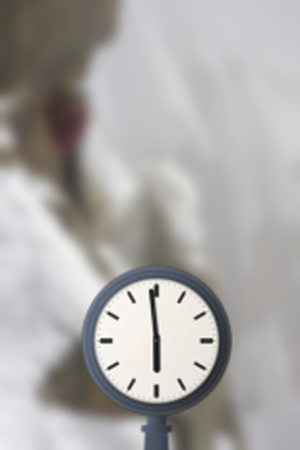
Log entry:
5 h 59 min
